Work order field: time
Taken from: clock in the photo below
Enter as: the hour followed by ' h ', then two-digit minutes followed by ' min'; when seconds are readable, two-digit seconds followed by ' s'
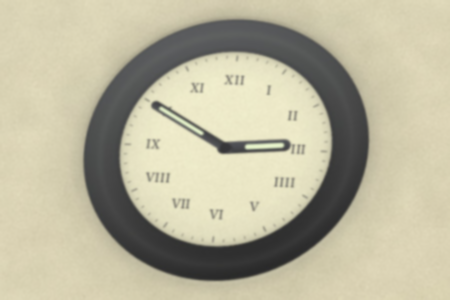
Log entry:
2 h 50 min
